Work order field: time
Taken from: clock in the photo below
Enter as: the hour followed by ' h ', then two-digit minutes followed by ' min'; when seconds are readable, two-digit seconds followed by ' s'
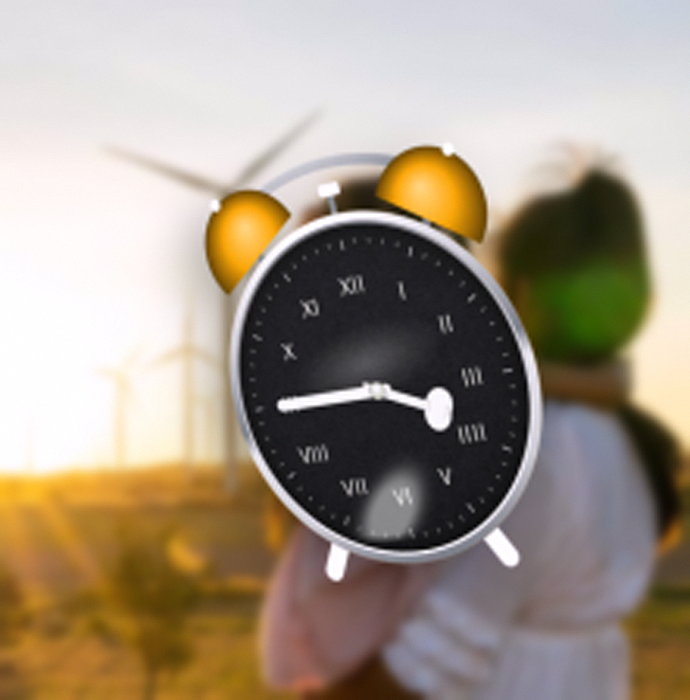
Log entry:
3 h 45 min
